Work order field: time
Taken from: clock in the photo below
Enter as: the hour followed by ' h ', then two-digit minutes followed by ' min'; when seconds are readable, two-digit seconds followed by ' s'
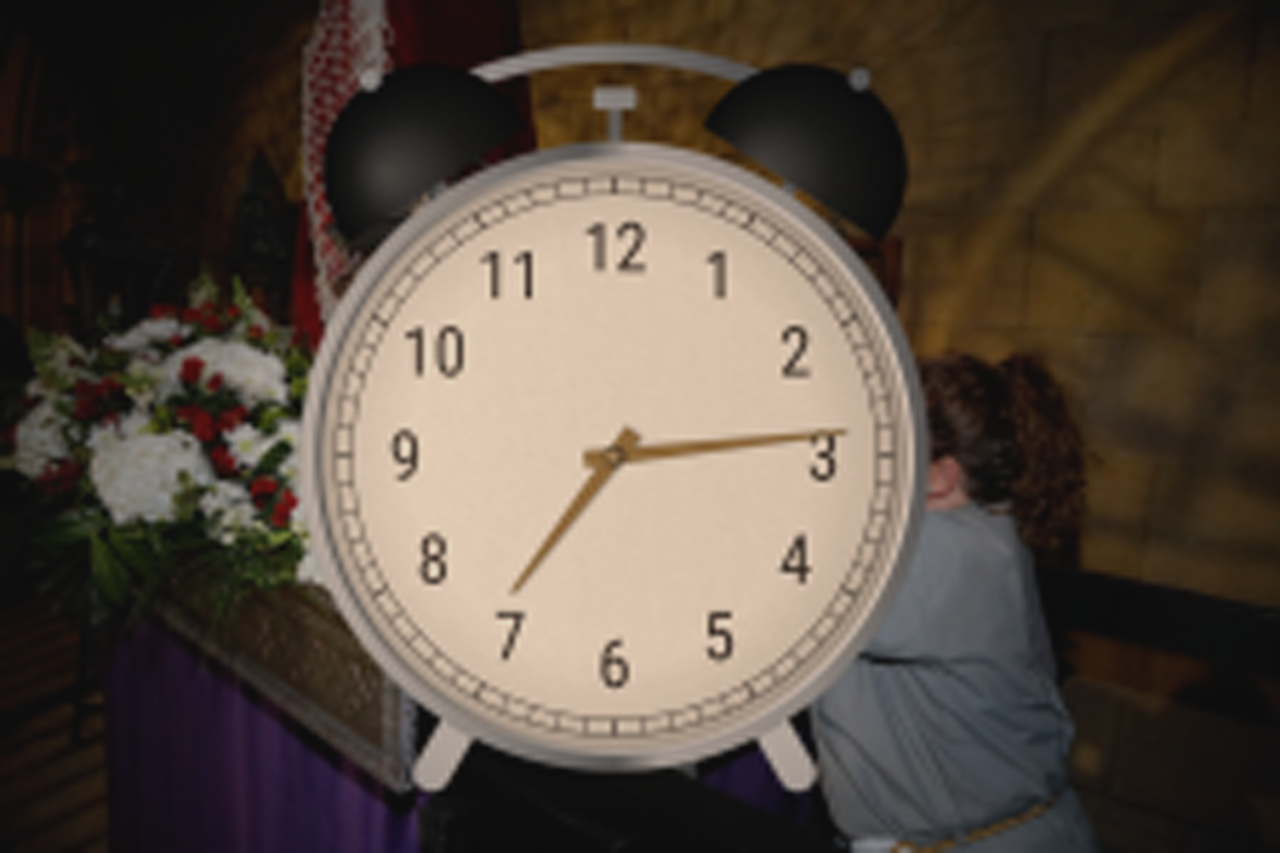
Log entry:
7 h 14 min
